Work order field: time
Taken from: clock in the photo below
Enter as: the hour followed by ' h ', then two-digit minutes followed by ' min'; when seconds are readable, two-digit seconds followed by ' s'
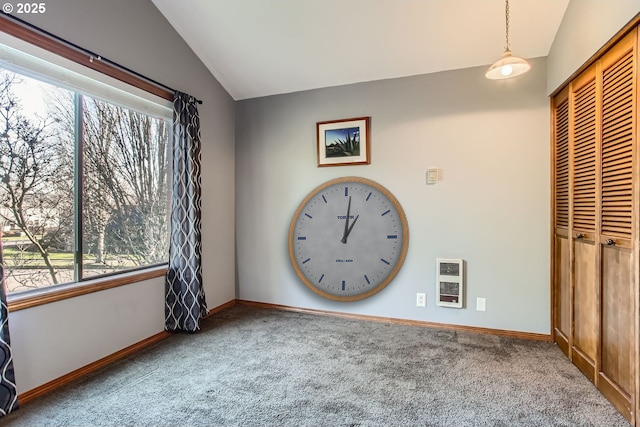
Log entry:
1 h 01 min
